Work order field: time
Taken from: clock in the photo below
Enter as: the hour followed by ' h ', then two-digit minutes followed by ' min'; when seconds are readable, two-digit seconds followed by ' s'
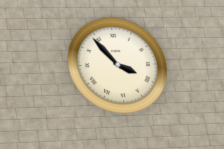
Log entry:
3 h 54 min
